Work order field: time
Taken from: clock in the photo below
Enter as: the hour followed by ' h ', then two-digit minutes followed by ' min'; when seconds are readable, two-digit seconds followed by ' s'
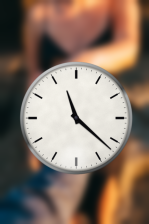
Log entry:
11 h 22 min
